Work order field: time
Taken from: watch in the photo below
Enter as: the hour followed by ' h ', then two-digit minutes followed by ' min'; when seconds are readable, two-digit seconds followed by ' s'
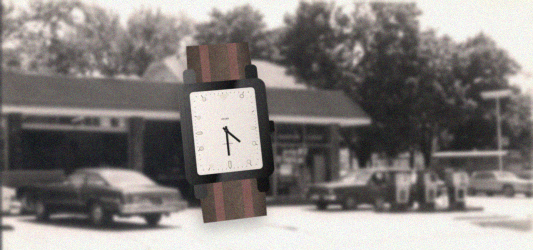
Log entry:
4 h 30 min
